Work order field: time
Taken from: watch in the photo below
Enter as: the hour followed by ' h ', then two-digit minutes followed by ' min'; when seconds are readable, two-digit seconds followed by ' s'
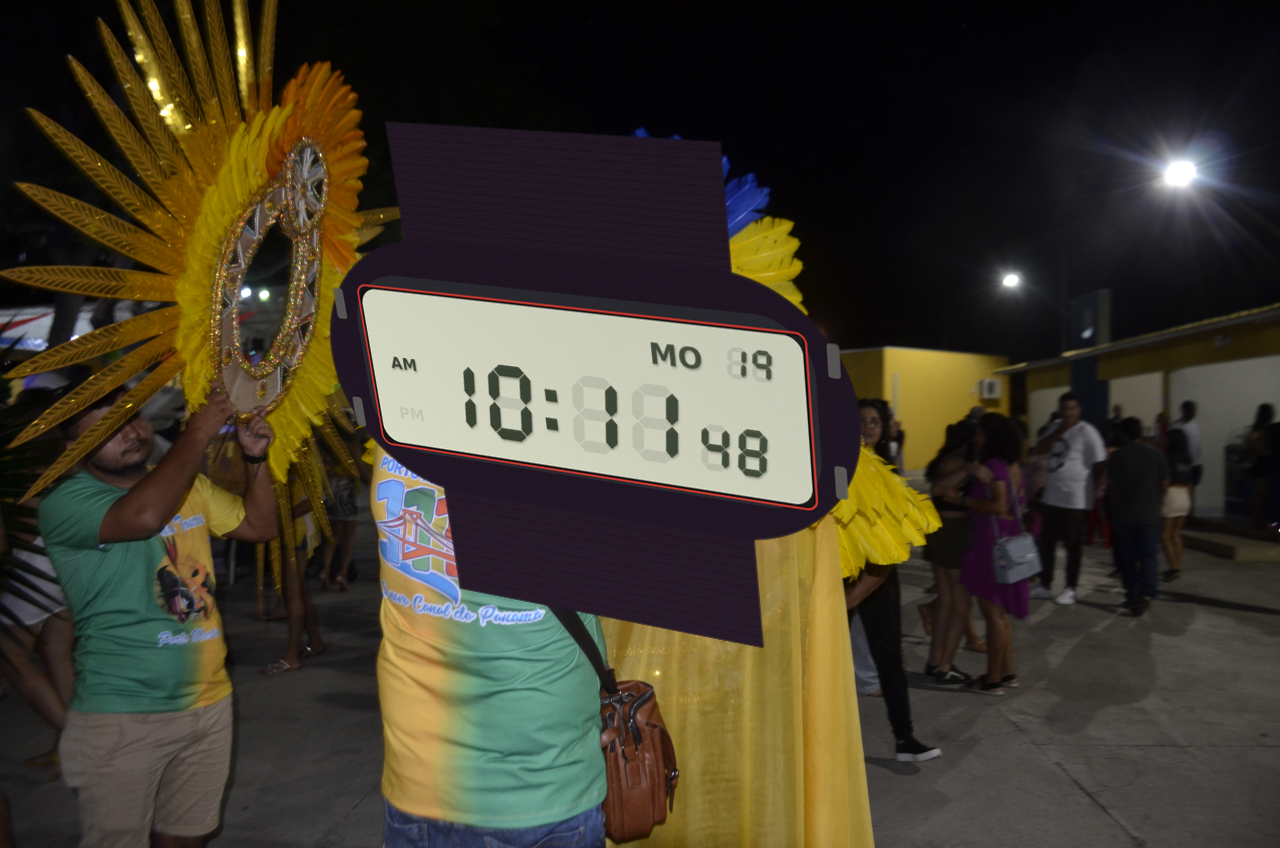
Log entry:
10 h 11 min 48 s
